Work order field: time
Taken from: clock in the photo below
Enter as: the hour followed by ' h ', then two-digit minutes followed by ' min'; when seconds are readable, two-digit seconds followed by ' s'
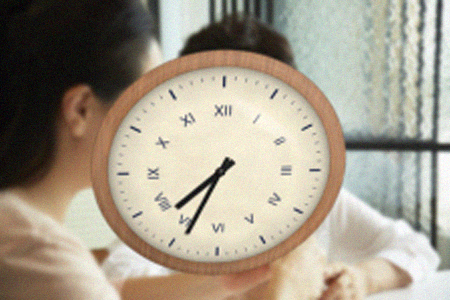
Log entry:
7 h 34 min
